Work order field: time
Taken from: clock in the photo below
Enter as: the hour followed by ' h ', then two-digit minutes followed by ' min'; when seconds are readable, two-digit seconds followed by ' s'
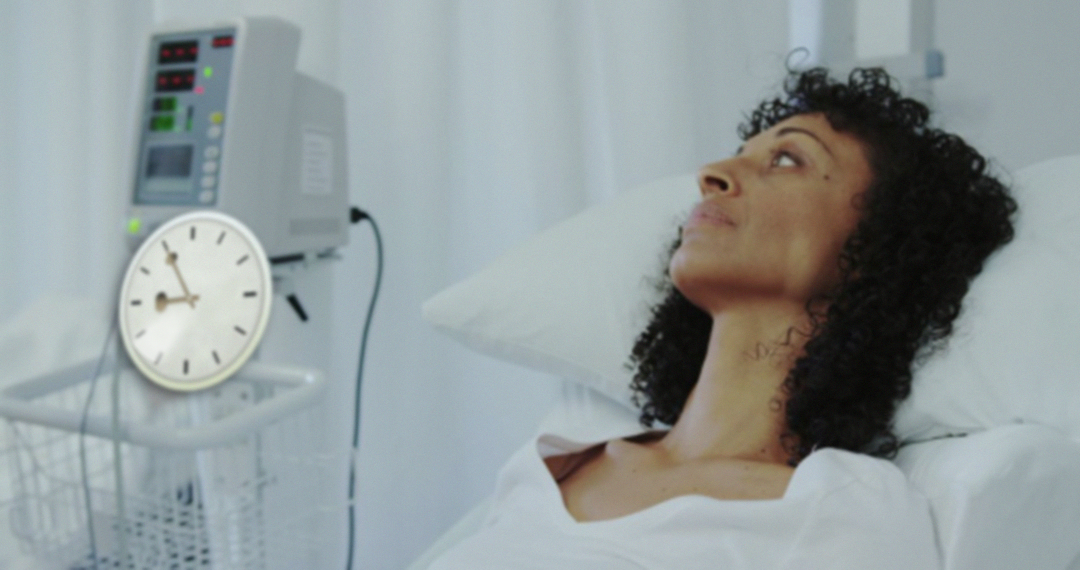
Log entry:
8 h 55 min
